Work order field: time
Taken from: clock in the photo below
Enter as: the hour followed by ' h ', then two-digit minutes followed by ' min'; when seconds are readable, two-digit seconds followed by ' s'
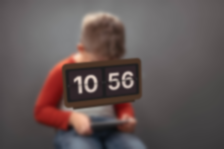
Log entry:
10 h 56 min
